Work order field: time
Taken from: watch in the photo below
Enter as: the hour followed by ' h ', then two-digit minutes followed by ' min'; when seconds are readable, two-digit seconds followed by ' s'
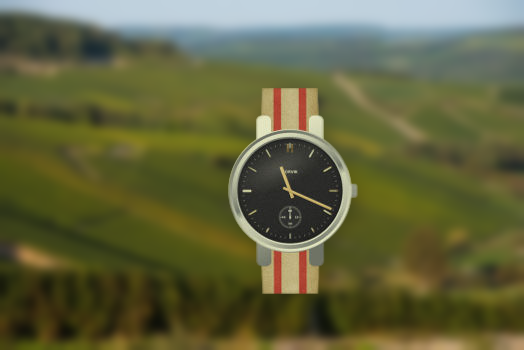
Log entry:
11 h 19 min
